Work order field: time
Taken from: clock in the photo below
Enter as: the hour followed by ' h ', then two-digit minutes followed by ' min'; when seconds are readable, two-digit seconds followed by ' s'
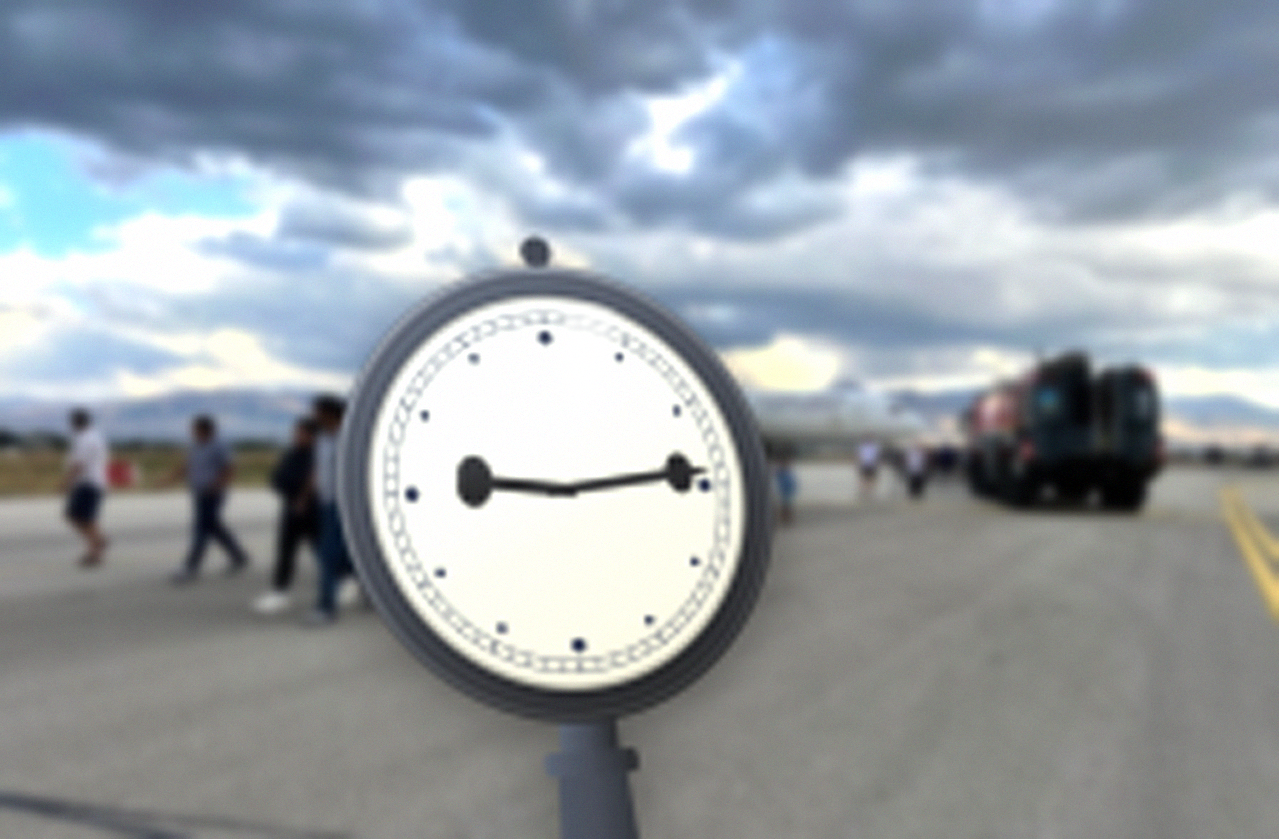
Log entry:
9 h 14 min
